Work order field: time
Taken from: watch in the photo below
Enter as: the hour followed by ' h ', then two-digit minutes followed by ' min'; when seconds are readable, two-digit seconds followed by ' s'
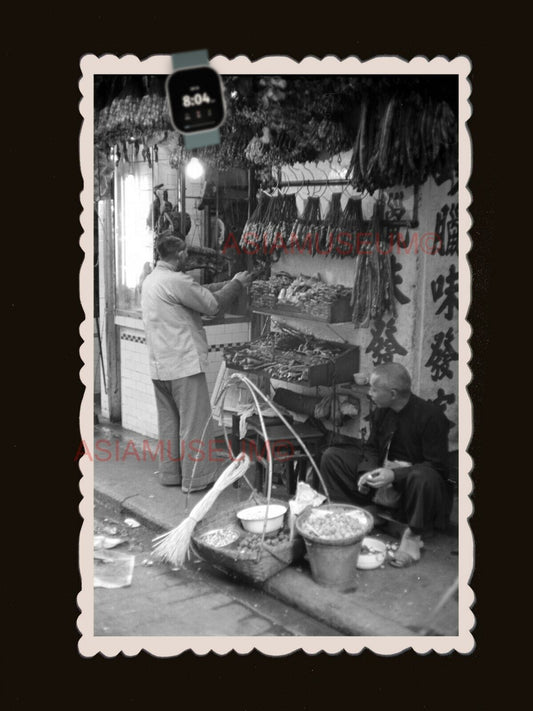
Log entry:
8 h 04 min
